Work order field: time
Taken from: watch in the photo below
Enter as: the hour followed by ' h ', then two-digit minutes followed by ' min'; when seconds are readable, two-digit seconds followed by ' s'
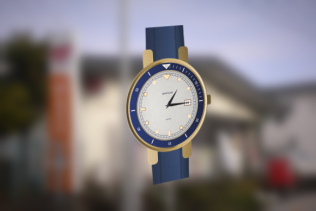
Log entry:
1 h 15 min
